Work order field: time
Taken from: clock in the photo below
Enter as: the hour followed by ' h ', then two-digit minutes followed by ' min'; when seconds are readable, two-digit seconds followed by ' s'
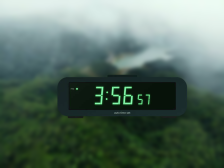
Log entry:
3 h 56 min 57 s
